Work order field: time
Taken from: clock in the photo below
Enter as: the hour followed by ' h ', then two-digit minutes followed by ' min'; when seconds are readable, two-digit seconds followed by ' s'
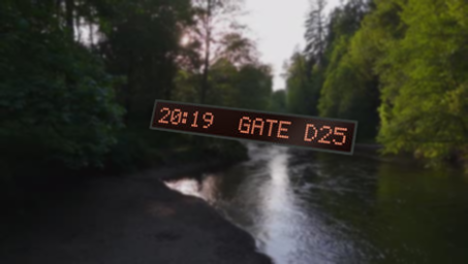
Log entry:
20 h 19 min
